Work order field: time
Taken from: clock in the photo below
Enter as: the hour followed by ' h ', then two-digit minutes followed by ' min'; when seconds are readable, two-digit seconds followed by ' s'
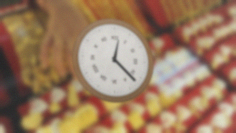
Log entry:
12 h 22 min
